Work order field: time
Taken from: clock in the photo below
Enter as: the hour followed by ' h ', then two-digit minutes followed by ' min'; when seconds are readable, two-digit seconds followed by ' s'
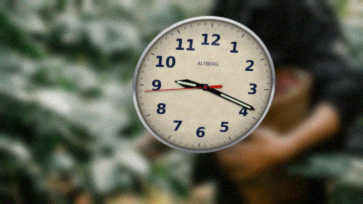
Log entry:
9 h 18 min 44 s
